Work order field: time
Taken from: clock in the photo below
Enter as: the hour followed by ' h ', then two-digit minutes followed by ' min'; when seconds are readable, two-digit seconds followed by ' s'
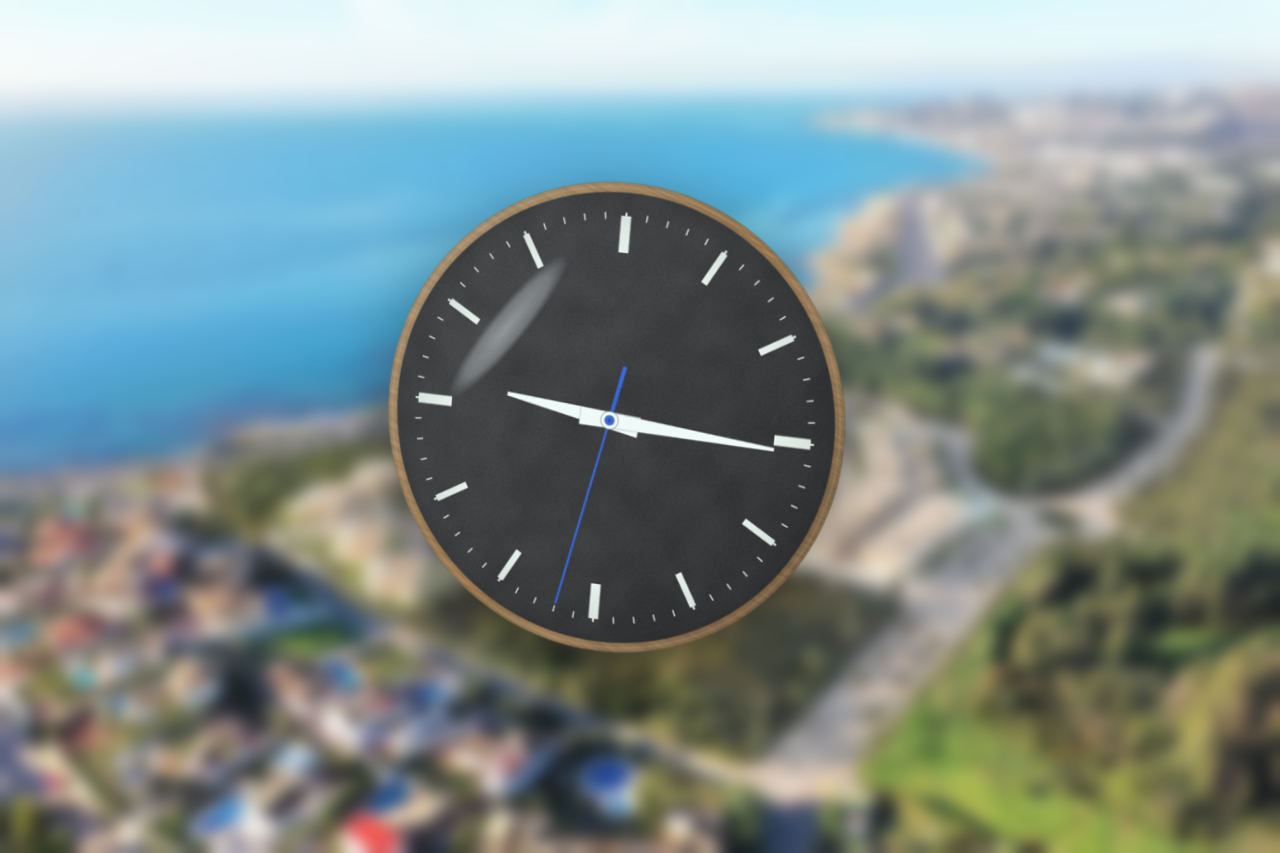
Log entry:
9 h 15 min 32 s
